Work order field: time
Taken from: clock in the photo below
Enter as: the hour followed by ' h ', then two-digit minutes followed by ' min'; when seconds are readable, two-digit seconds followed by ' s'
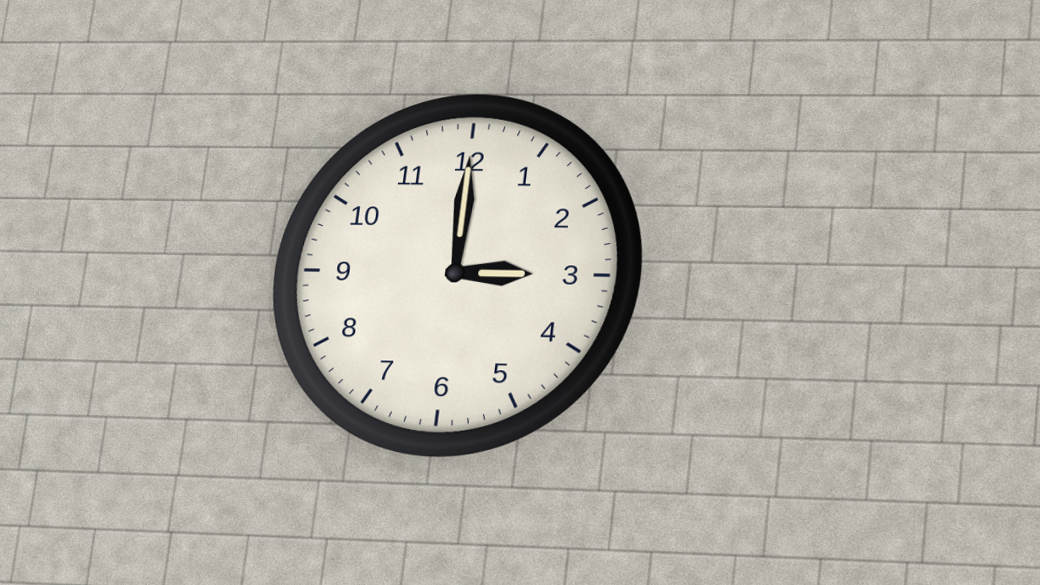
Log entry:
3 h 00 min
